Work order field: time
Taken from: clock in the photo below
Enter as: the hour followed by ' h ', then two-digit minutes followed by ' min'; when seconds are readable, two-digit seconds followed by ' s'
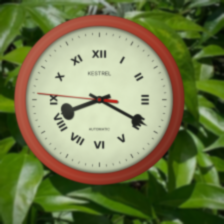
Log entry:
8 h 19 min 46 s
